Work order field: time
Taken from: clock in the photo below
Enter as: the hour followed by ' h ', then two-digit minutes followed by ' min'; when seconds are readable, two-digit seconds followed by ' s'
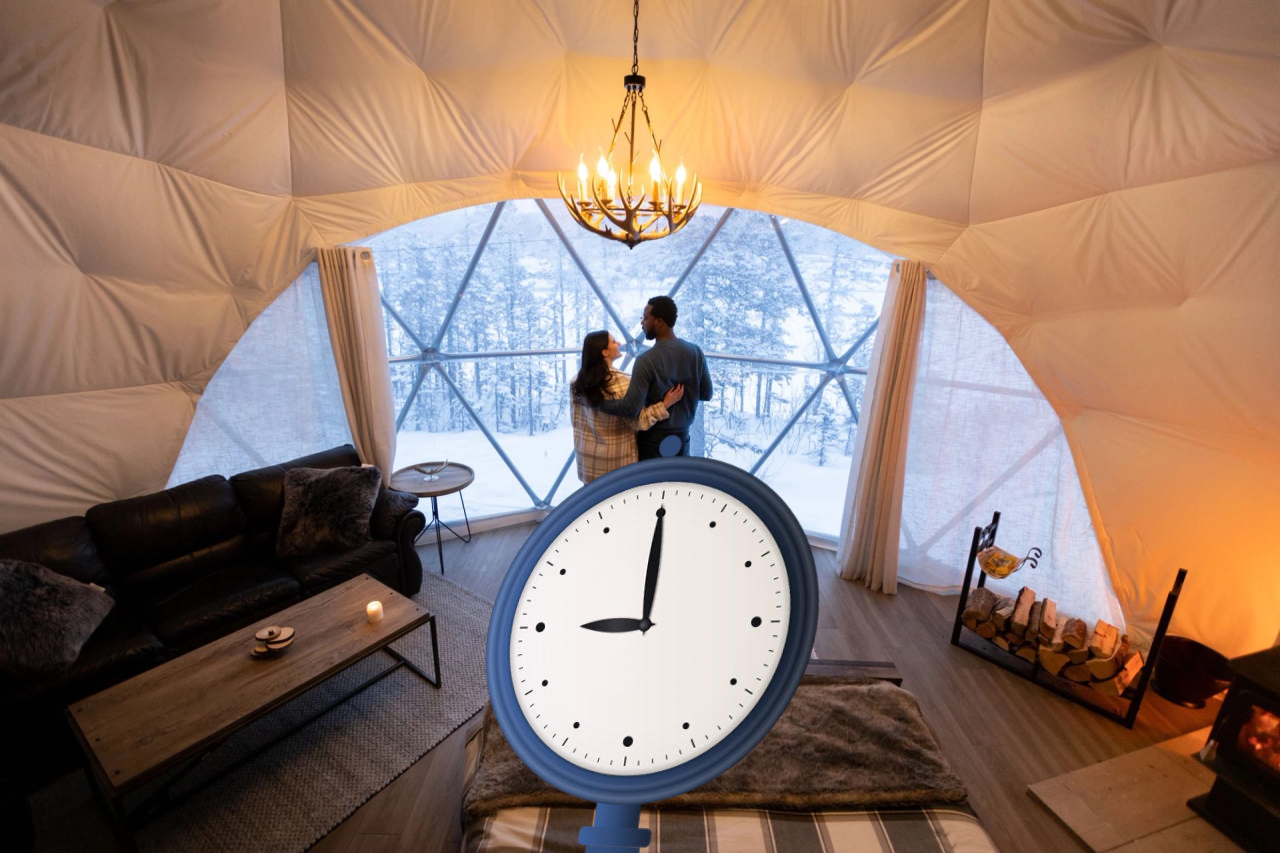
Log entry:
9 h 00 min
